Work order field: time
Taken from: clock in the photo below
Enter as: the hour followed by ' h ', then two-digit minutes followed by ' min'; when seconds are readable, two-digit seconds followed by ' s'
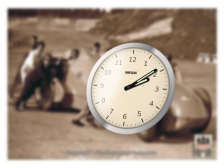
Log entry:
2 h 09 min
